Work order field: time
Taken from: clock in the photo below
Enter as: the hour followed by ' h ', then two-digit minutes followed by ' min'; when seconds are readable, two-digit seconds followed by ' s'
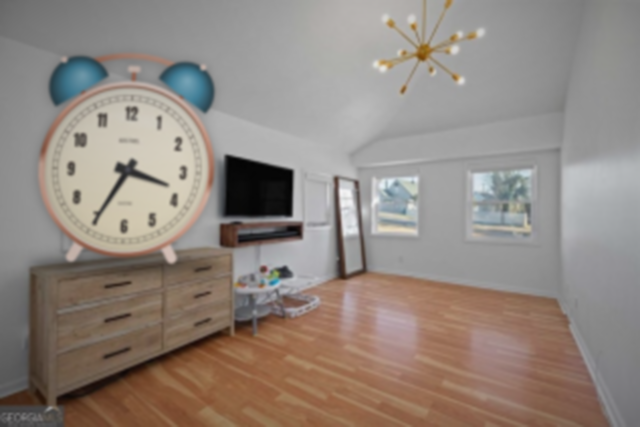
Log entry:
3 h 35 min
